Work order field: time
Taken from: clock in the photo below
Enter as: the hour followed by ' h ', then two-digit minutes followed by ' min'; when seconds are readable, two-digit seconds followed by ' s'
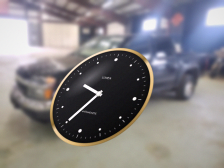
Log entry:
9 h 35 min
